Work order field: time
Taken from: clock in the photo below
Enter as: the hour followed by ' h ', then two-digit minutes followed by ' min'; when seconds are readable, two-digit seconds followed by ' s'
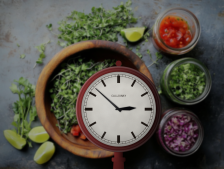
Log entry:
2 h 52 min
